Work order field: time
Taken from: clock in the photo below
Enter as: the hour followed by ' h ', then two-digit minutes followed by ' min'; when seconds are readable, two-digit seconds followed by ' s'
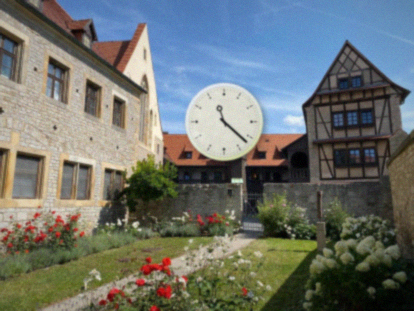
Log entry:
11 h 22 min
